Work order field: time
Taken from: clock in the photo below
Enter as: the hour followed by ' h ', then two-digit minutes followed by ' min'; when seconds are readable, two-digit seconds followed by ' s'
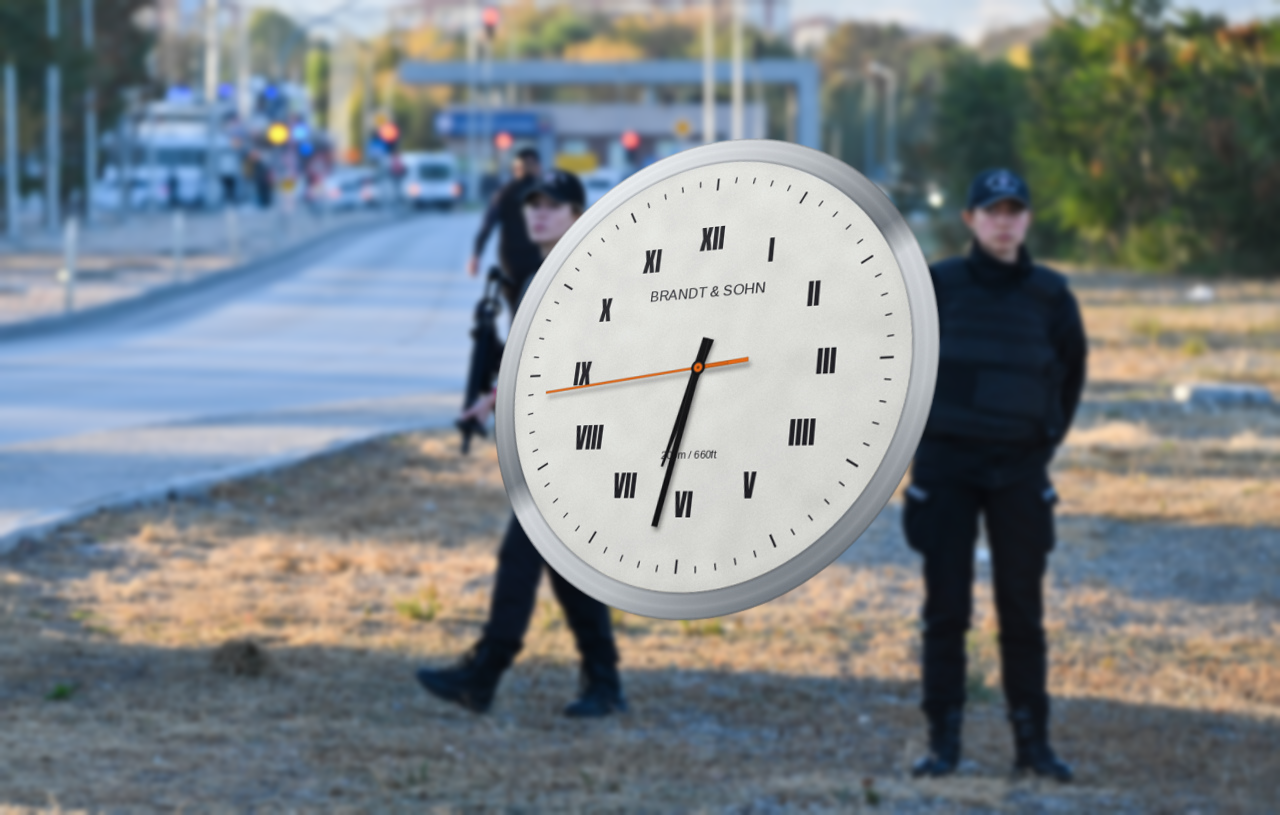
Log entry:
6 h 31 min 44 s
